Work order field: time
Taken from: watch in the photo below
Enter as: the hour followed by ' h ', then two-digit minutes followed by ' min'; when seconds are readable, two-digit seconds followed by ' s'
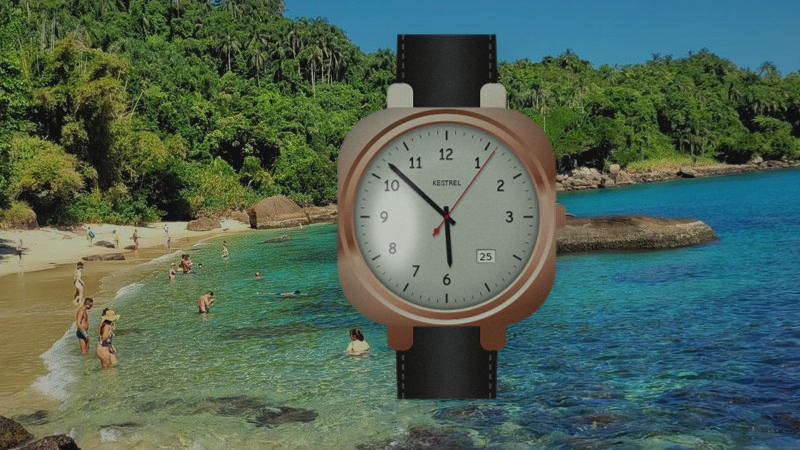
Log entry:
5 h 52 min 06 s
